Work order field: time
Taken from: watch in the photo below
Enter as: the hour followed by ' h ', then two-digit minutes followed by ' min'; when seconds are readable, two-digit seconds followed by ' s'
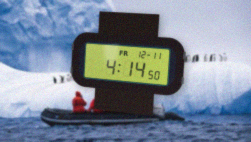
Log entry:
4 h 14 min
